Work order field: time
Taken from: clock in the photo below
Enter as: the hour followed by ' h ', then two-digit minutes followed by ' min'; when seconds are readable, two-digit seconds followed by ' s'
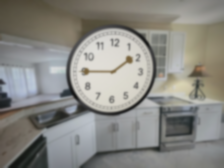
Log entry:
1 h 45 min
